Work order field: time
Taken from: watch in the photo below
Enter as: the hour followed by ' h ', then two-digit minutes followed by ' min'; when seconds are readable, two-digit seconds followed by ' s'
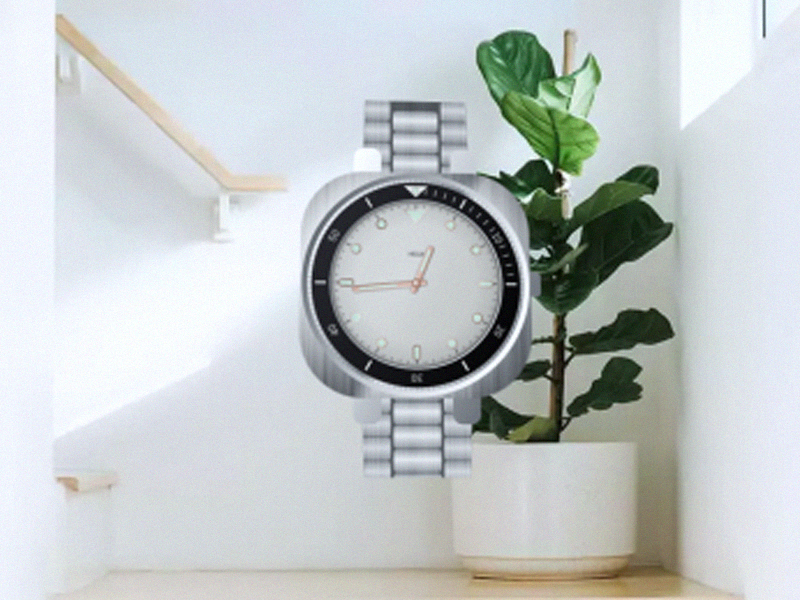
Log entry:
12 h 44 min
